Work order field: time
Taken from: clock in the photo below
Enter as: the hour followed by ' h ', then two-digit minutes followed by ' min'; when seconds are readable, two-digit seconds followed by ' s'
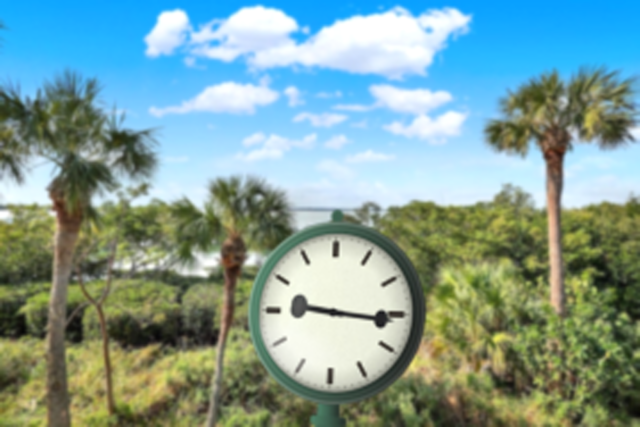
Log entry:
9 h 16 min
